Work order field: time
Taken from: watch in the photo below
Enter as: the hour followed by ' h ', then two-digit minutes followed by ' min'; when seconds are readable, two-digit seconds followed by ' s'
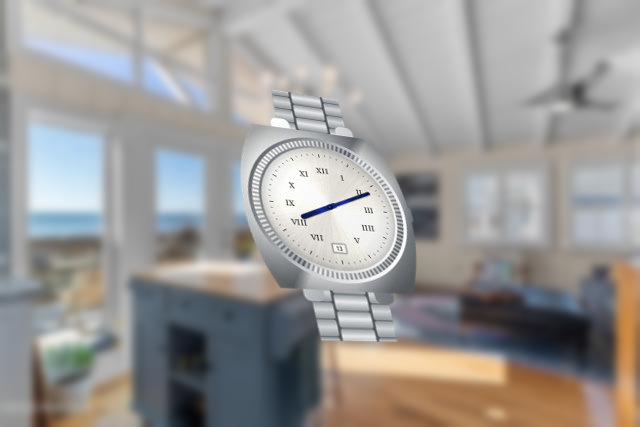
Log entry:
8 h 11 min
